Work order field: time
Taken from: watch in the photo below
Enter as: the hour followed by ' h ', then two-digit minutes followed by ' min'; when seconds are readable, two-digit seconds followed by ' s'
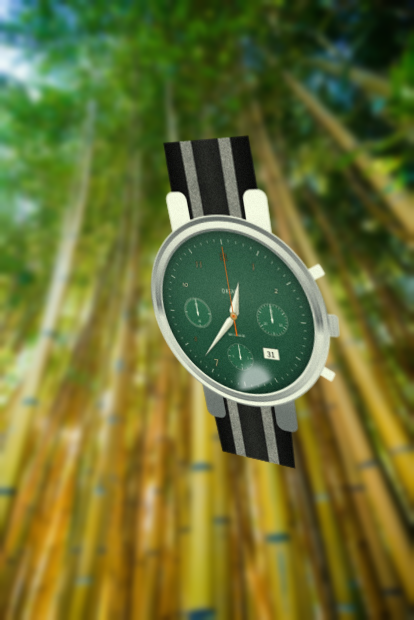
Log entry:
12 h 37 min
